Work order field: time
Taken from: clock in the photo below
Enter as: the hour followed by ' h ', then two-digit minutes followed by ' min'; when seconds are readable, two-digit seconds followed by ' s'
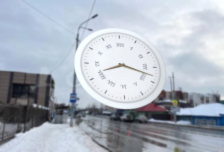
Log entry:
8 h 18 min
